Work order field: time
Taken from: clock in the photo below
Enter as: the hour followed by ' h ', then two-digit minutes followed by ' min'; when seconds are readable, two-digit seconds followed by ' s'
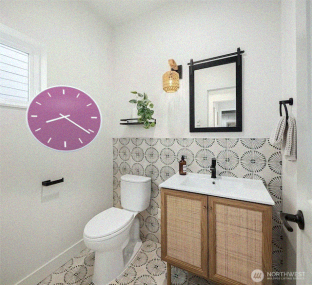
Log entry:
8 h 21 min
